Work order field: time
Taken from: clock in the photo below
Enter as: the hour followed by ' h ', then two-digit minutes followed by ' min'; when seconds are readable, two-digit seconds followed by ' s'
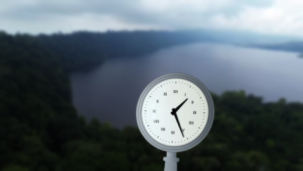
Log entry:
1 h 26 min
